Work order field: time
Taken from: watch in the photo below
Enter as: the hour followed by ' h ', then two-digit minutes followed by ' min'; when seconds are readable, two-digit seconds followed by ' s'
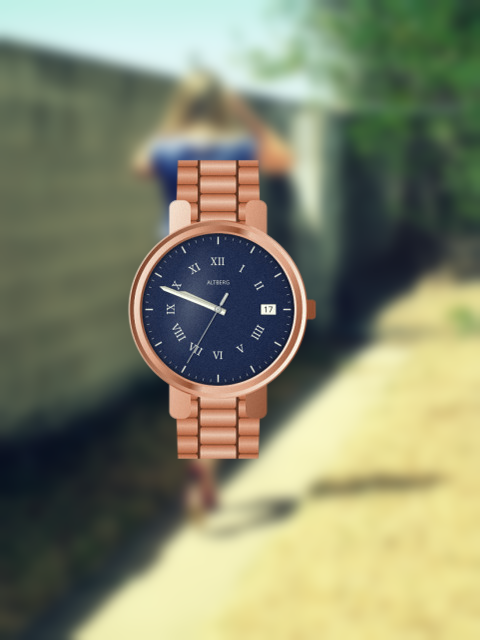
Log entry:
9 h 48 min 35 s
